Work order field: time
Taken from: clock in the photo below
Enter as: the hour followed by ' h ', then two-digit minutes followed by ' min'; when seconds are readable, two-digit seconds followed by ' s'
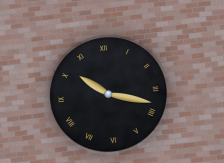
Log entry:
10 h 18 min
